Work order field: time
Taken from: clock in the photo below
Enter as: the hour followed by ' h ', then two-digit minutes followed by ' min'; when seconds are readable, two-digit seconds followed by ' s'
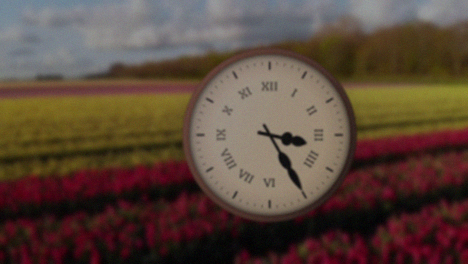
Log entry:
3 h 25 min
